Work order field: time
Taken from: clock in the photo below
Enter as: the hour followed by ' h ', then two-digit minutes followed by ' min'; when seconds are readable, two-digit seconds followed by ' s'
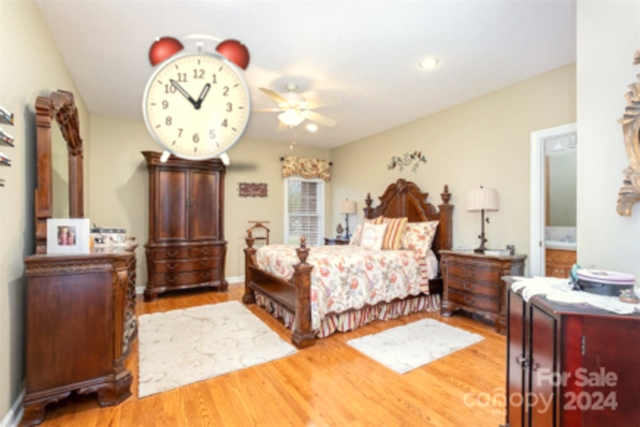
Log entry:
12 h 52 min
